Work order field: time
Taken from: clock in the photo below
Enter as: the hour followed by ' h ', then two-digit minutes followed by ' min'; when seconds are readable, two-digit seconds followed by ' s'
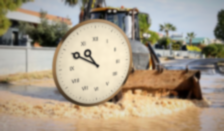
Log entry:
10 h 50 min
